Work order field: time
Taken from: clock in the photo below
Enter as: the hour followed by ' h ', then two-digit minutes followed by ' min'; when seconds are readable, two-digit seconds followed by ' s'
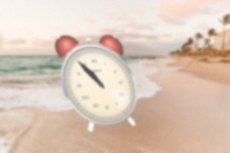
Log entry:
10 h 54 min
